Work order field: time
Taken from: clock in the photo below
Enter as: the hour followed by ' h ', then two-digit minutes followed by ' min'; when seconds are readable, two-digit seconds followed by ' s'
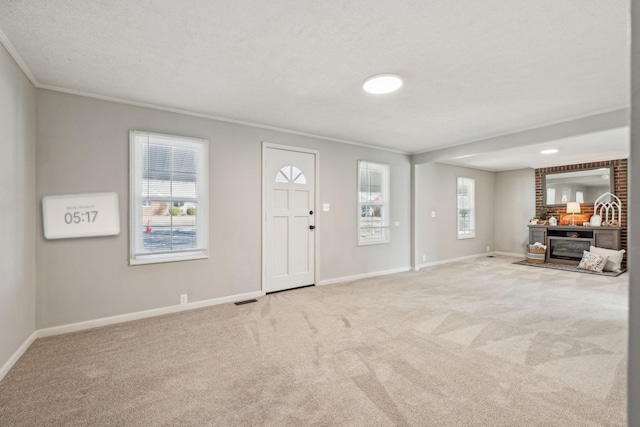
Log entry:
5 h 17 min
